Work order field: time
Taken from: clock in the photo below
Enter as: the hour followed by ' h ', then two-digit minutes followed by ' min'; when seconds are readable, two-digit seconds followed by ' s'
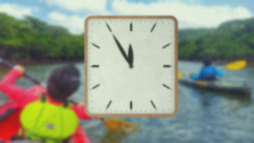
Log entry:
11 h 55 min
